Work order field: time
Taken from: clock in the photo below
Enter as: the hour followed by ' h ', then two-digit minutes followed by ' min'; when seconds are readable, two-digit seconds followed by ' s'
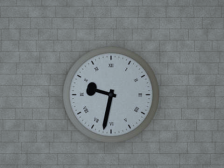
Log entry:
9 h 32 min
